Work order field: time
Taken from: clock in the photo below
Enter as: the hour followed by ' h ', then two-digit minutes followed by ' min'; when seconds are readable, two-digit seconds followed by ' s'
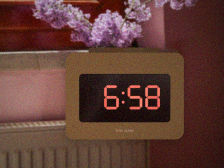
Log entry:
6 h 58 min
